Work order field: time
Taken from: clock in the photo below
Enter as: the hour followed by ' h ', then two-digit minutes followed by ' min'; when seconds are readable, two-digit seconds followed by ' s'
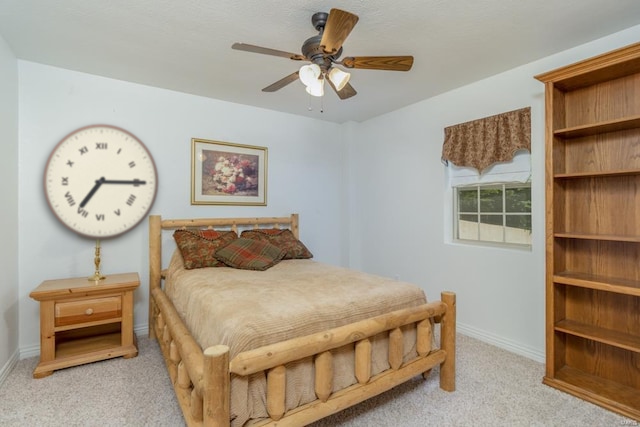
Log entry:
7 h 15 min
